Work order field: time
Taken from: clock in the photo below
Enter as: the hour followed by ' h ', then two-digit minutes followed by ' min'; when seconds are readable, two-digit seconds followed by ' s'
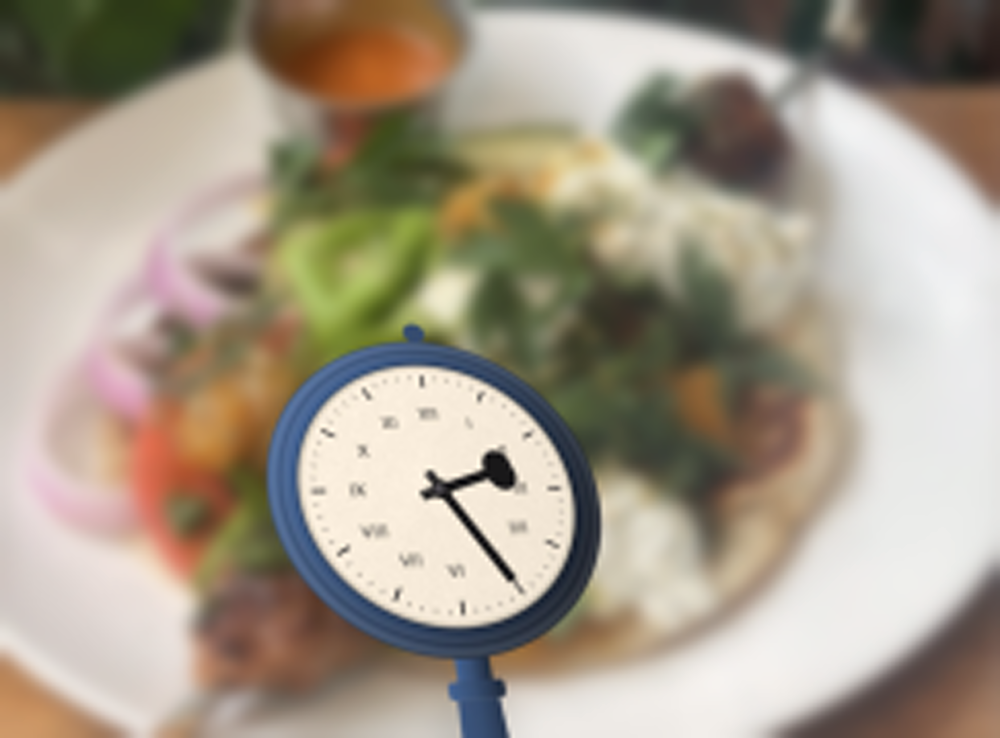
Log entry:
2 h 25 min
